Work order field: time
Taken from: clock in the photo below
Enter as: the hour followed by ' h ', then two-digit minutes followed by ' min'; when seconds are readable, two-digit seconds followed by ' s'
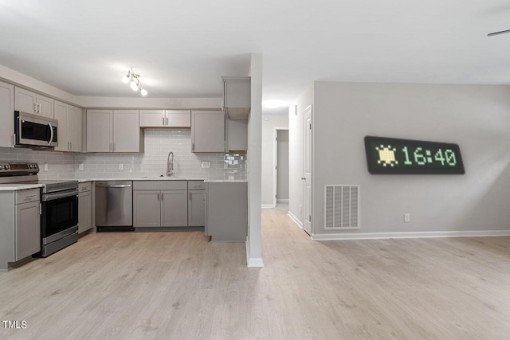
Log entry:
16 h 40 min
